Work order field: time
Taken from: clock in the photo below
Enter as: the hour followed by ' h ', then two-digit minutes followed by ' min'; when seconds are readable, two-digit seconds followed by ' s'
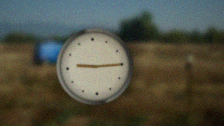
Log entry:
9 h 15 min
